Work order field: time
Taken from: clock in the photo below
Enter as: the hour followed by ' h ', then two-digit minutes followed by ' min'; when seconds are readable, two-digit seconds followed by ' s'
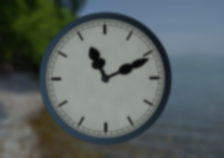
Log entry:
11 h 11 min
